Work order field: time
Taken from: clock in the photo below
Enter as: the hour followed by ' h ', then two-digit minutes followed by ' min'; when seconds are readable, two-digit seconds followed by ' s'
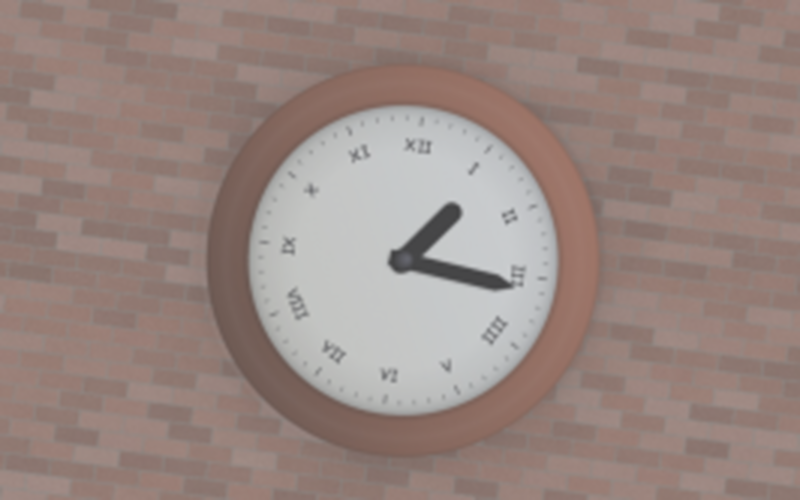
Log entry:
1 h 16 min
